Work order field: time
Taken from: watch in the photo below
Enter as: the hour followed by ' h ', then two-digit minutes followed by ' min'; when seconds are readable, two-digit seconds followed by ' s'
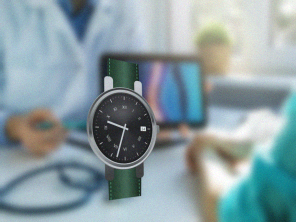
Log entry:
9 h 33 min
